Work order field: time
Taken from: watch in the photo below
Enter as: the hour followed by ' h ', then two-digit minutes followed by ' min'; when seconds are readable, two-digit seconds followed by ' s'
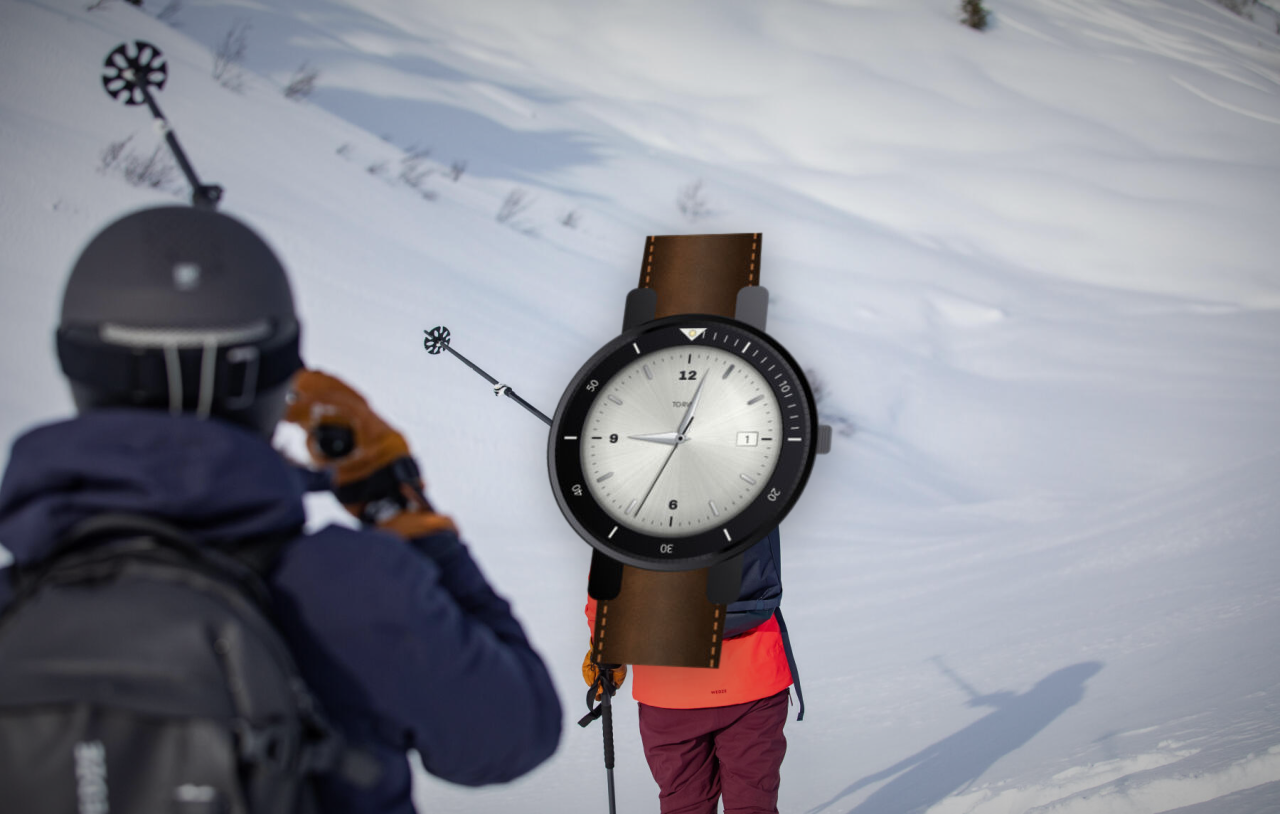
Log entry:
9 h 02 min 34 s
